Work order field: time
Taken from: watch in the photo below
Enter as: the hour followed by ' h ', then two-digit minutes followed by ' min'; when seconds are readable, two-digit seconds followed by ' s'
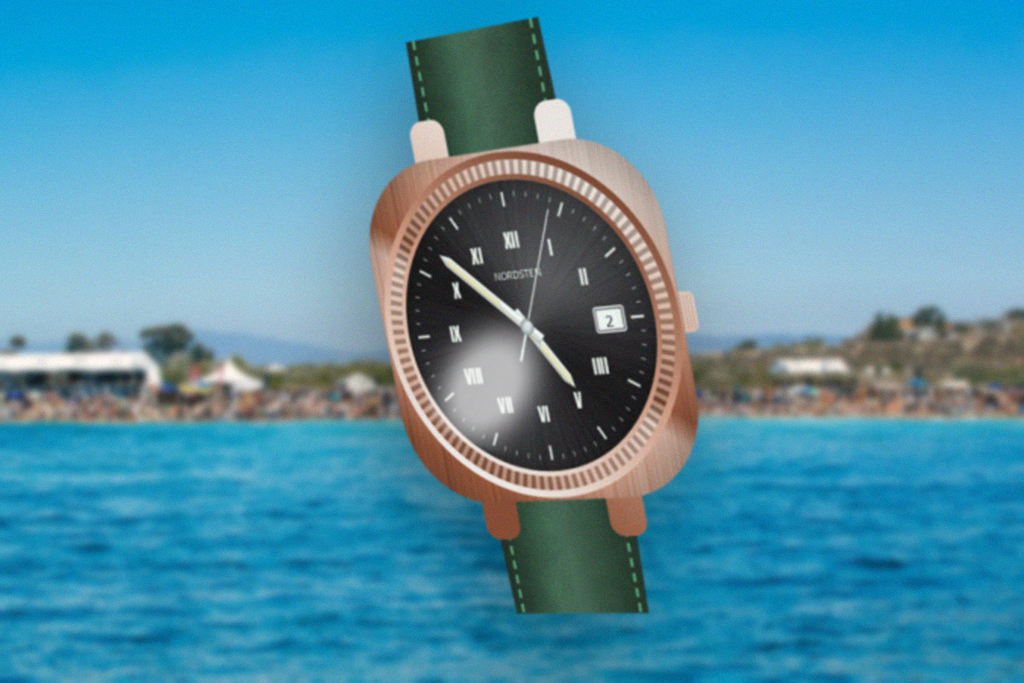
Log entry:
4 h 52 min 04 s
